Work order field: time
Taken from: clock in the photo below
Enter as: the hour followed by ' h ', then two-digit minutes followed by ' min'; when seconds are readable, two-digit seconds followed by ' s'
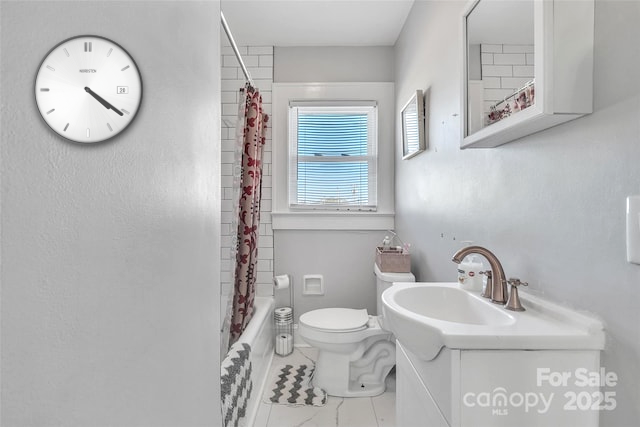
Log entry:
4 h 21 min
